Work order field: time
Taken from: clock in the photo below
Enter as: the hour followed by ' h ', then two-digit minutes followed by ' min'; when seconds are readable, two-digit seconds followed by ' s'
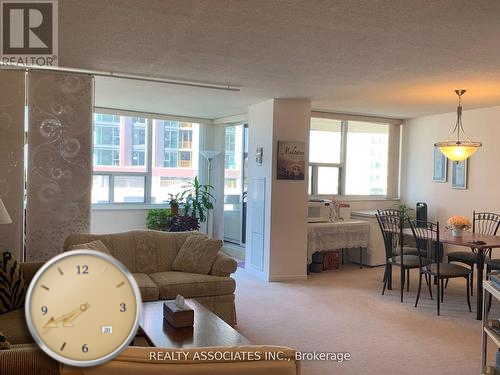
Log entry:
7 h 41 min
